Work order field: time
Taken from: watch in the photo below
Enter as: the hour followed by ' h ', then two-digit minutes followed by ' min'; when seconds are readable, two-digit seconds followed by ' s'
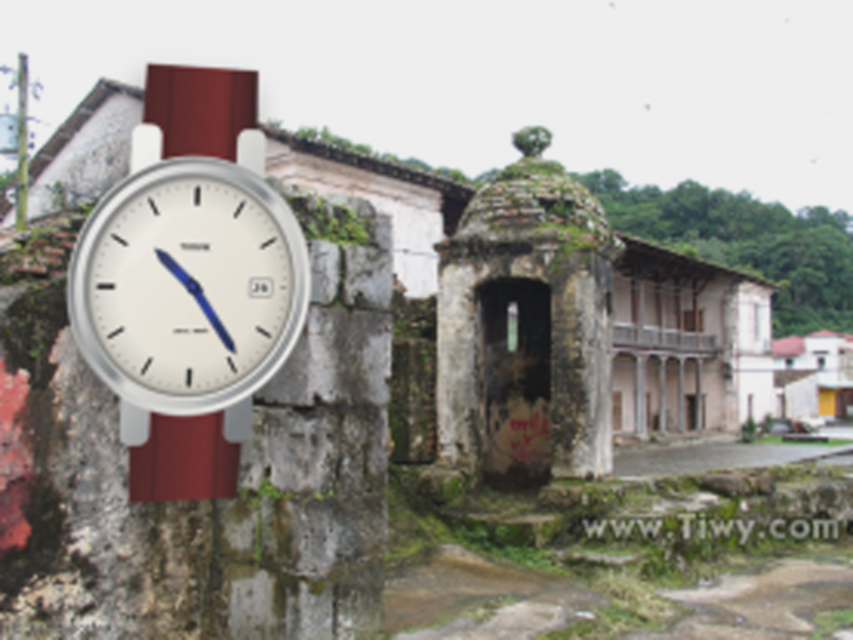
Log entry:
10 h 24 min
